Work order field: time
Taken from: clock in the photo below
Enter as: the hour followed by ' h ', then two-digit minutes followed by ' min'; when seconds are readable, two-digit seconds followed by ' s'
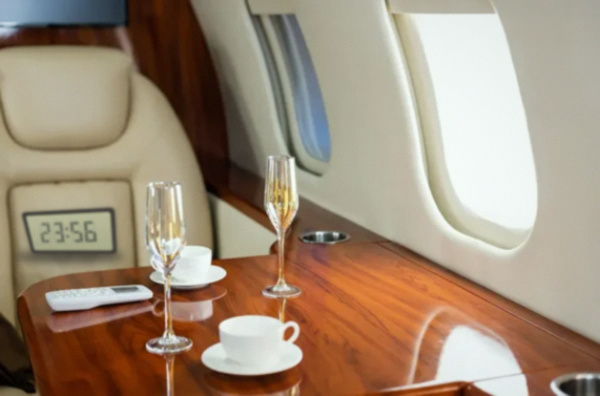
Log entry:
23 h 56 min
